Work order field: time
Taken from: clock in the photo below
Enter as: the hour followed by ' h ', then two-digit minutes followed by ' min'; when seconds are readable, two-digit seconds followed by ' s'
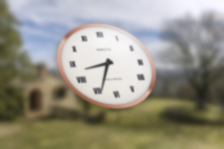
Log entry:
8 h 34 min
